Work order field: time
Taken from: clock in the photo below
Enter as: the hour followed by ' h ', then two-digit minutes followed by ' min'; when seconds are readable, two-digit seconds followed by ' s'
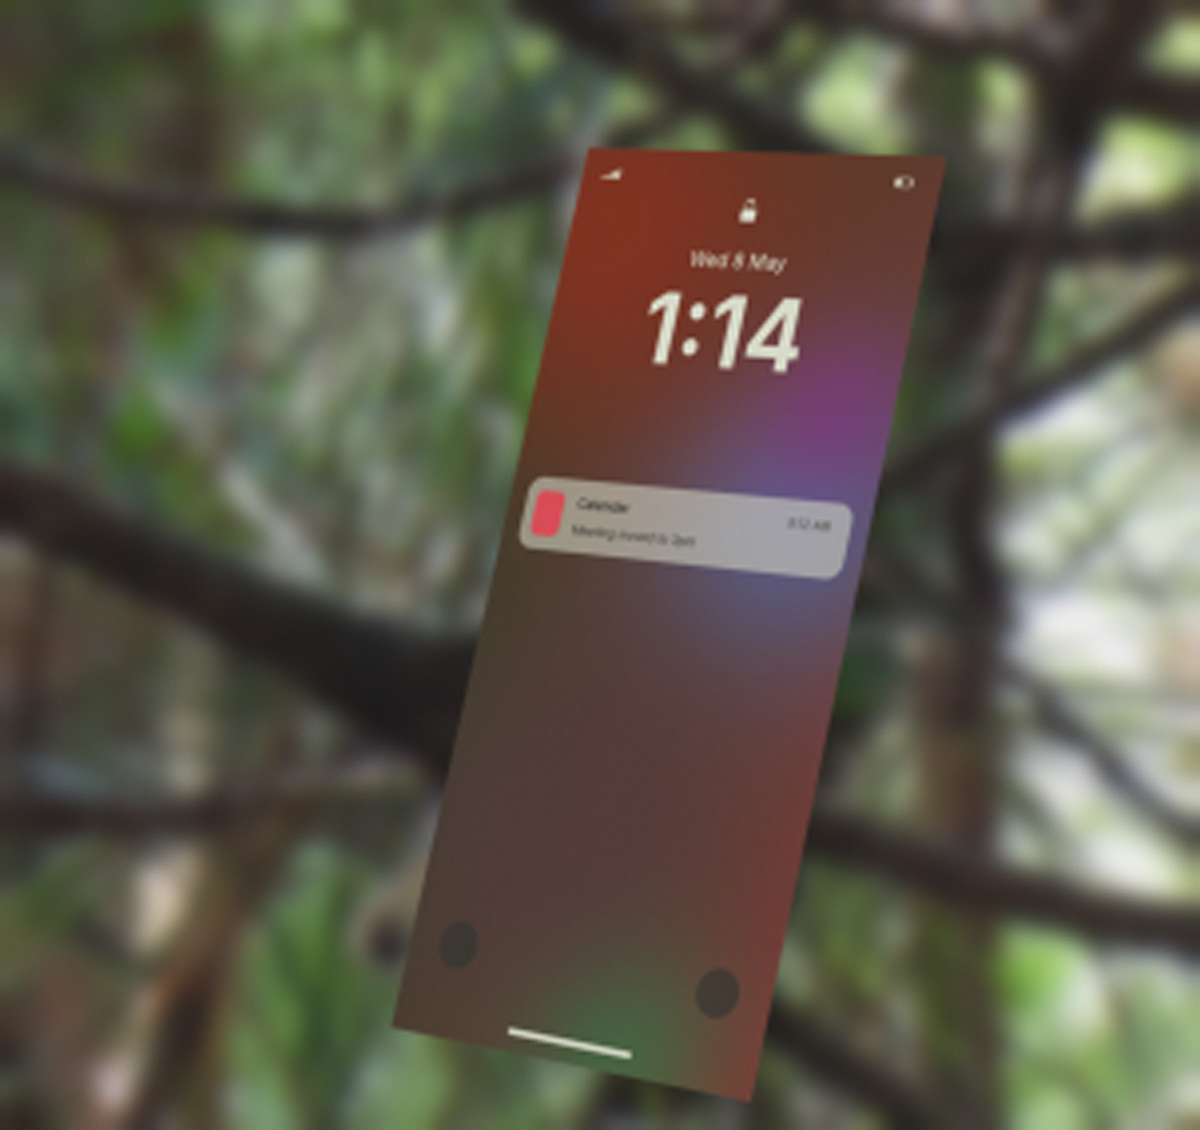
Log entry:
1 h 14 min
